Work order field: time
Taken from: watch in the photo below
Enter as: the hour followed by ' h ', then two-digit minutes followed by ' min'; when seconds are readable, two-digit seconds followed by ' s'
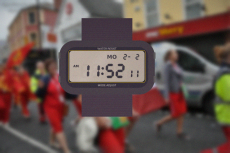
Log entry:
11 h 52 min 11 s
